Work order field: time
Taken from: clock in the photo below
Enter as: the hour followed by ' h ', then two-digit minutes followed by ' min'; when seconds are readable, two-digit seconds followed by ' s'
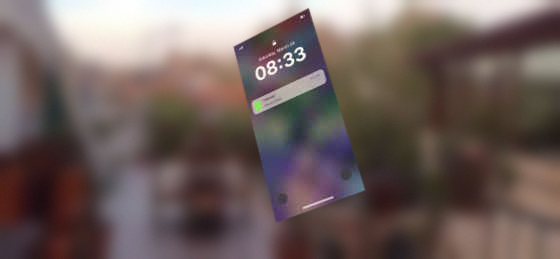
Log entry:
8 h 33 min
